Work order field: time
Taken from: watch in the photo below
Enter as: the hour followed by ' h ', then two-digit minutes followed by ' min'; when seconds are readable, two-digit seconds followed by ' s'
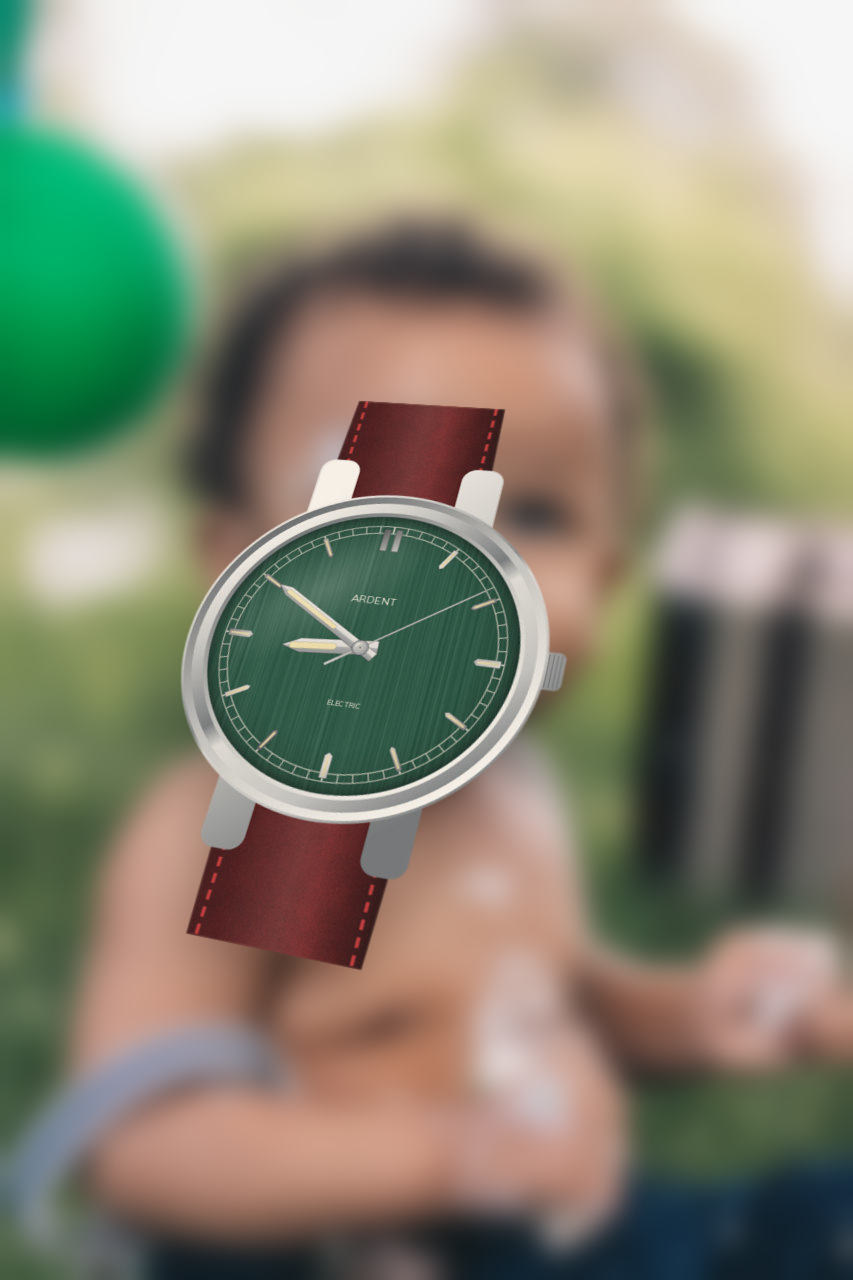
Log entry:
8 h 50 min 09 s
